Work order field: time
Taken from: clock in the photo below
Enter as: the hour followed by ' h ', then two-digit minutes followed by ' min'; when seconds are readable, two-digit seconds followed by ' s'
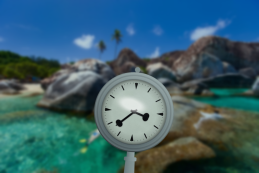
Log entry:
3 h 38 min
